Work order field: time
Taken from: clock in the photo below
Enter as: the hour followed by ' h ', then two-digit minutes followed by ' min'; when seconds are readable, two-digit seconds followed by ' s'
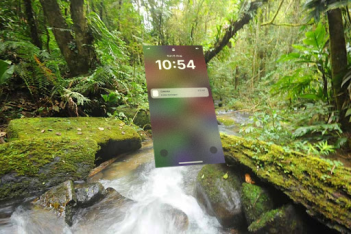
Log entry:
10 h 54 min
